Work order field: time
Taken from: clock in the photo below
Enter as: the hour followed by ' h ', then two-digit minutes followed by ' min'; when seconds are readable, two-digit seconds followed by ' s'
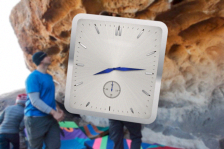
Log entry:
8 h 14 min
